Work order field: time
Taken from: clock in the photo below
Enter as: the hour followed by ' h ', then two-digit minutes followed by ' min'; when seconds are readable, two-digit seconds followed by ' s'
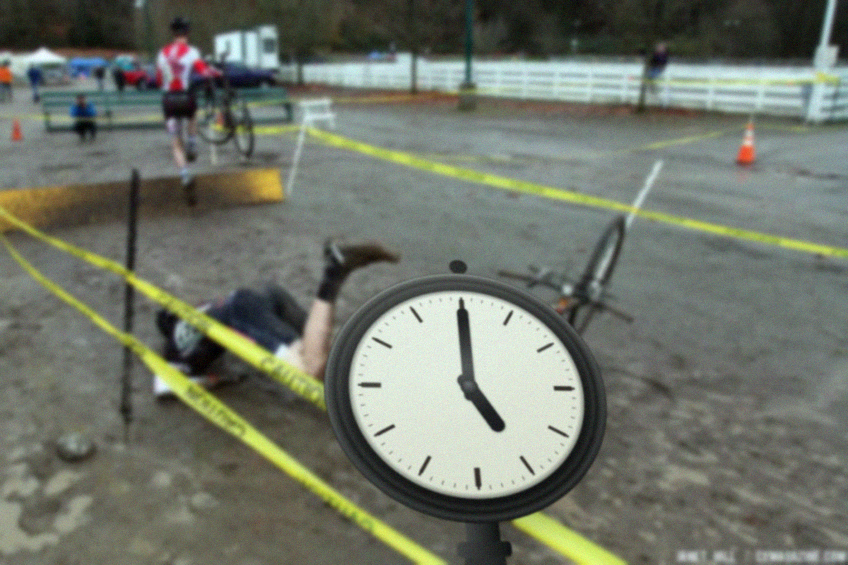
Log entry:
5 h 00 min
